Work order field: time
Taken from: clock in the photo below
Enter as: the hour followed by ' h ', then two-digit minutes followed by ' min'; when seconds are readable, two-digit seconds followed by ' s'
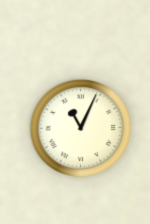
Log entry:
11 h 04 min
